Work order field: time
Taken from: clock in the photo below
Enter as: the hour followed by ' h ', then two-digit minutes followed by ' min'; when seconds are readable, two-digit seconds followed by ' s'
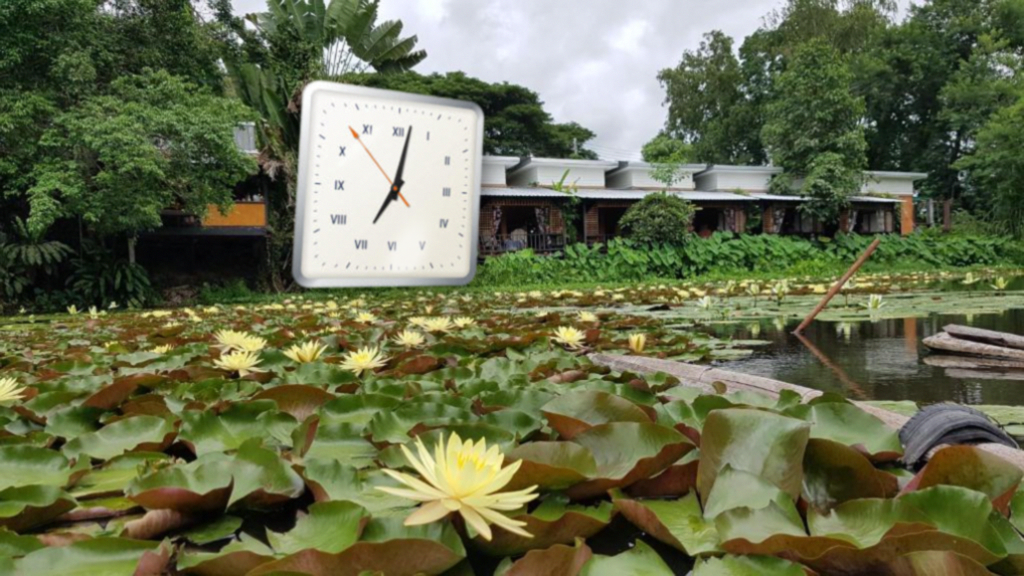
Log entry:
7 h 01 min 53 s
